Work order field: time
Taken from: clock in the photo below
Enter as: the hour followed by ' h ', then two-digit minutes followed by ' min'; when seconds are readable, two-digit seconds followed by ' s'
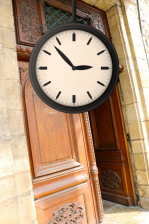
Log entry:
2 h 53 min
